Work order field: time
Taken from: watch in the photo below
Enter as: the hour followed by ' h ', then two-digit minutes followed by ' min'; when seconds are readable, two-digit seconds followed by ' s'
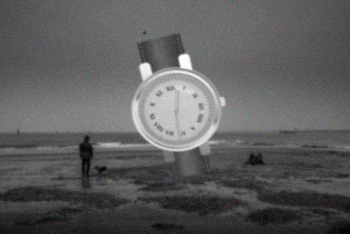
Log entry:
12 h 31 min
